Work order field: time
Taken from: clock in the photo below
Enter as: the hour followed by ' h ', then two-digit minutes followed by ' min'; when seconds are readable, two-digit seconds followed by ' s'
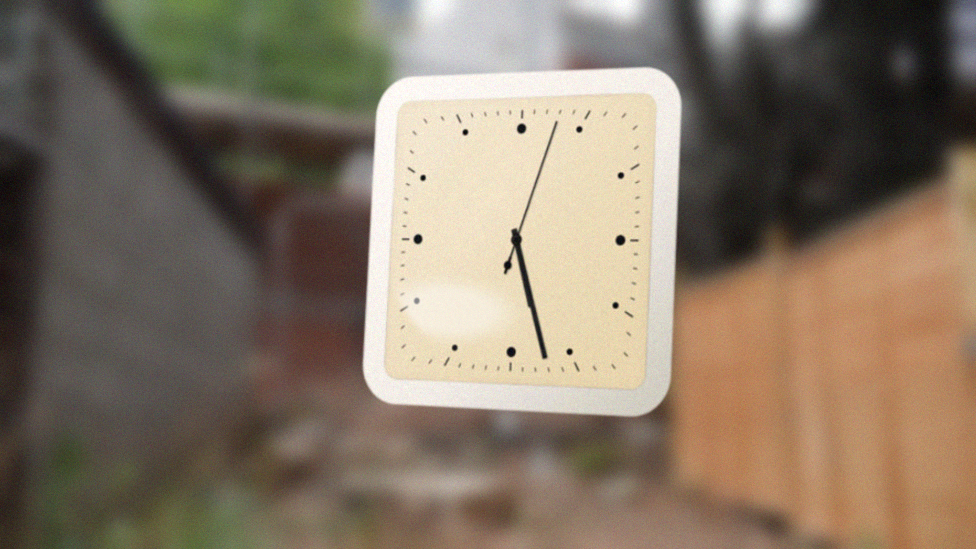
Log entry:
5 h 27 min 03 s
